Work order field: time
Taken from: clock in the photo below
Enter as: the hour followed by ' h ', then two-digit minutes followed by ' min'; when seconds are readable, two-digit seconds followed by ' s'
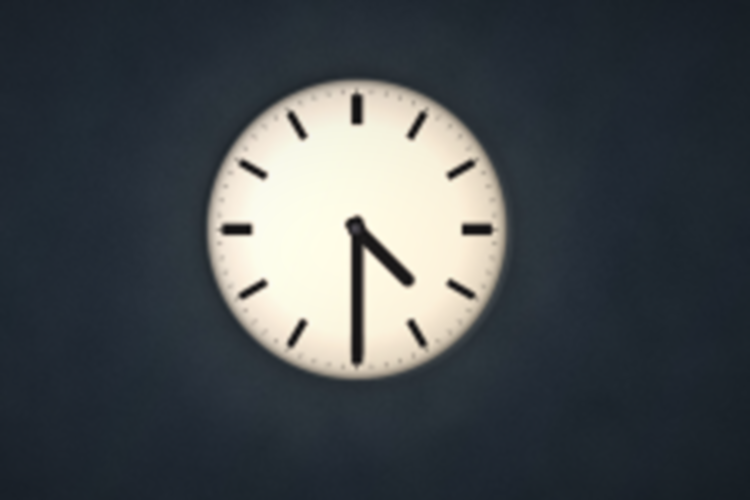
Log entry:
4 h 30 min
